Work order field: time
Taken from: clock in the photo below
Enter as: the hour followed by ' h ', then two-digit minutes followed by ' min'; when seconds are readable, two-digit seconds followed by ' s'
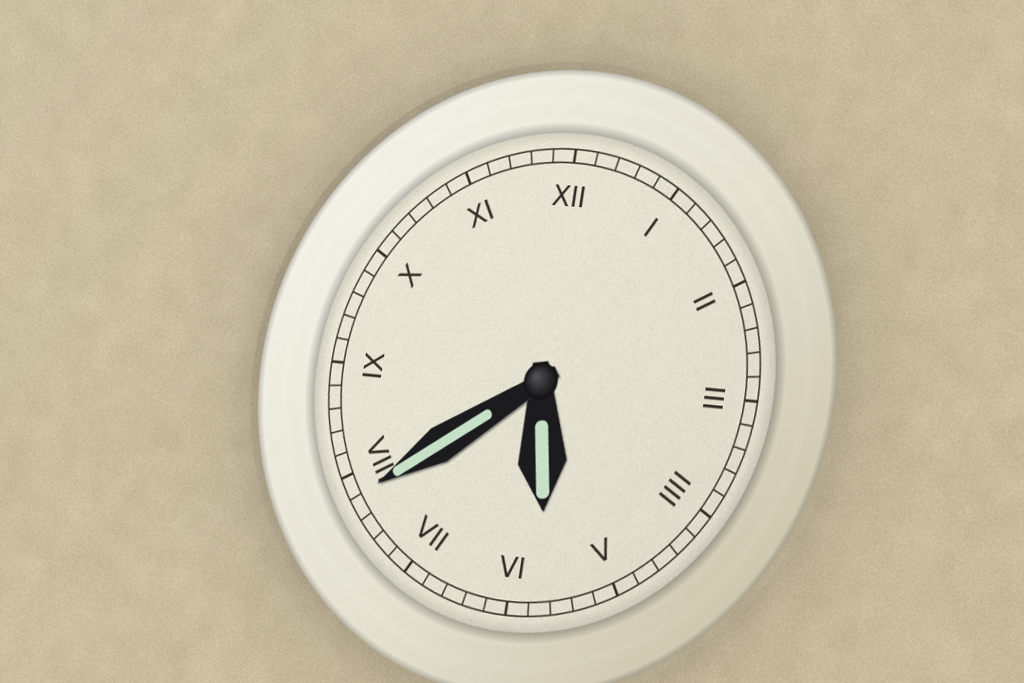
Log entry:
5 h 39 min
